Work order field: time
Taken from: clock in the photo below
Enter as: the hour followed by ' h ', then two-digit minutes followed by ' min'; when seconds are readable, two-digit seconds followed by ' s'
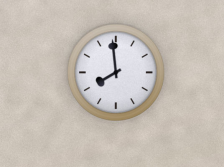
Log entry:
7 h 59 min
